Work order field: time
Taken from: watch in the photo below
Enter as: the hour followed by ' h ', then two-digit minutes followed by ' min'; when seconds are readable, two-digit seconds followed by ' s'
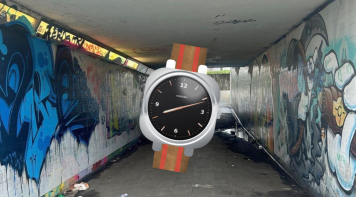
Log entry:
8 h 11 min
